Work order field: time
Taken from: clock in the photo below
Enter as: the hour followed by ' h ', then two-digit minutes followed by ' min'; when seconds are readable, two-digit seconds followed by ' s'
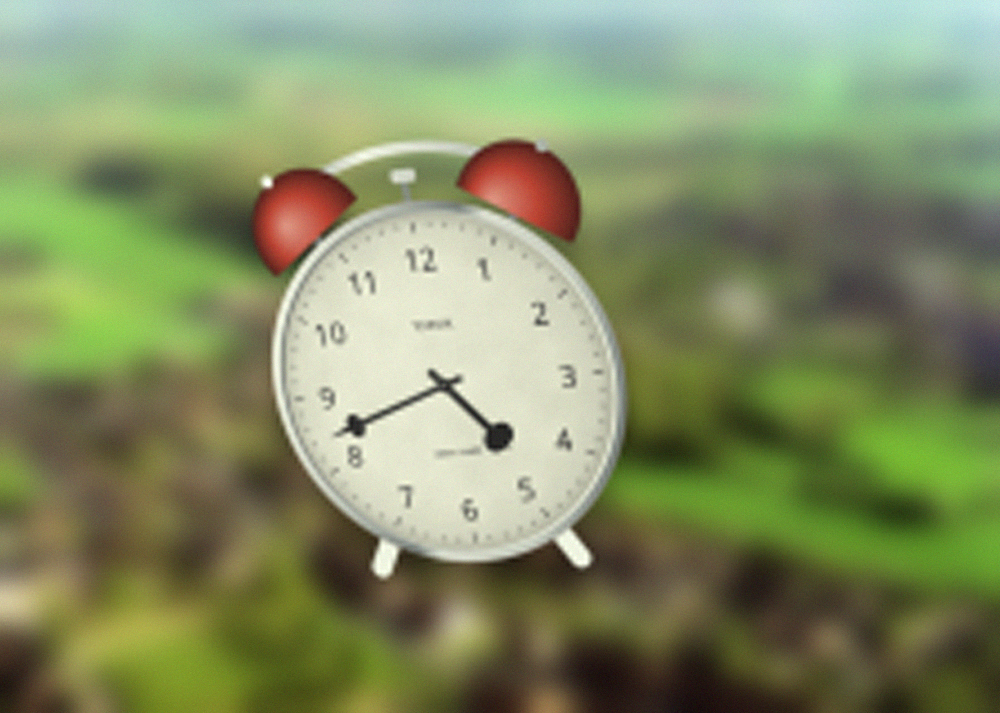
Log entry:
4 h 42 min
